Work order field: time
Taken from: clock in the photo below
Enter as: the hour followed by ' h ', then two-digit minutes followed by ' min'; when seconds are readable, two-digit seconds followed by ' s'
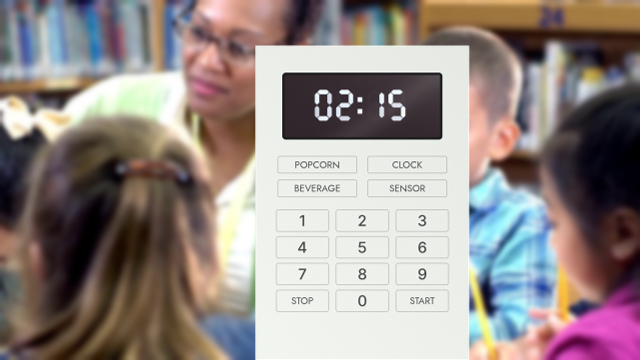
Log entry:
2 h 15 min
